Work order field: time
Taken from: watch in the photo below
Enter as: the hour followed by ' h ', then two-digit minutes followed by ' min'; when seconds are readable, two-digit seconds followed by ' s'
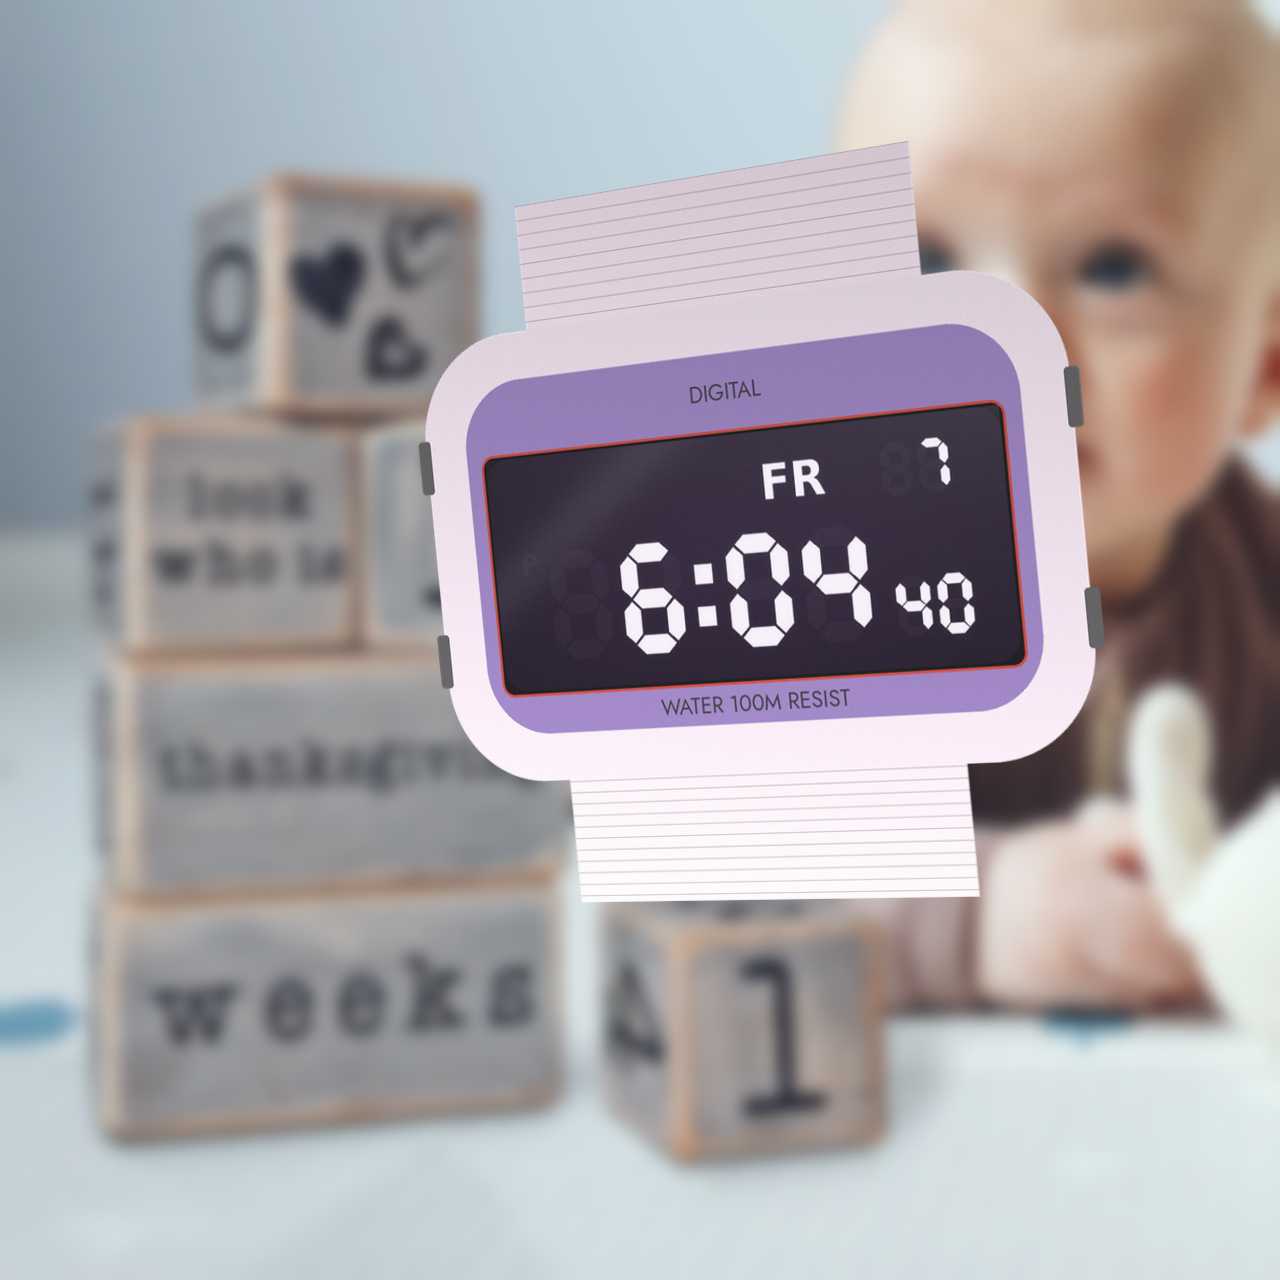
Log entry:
6 h 04 min 40 s
